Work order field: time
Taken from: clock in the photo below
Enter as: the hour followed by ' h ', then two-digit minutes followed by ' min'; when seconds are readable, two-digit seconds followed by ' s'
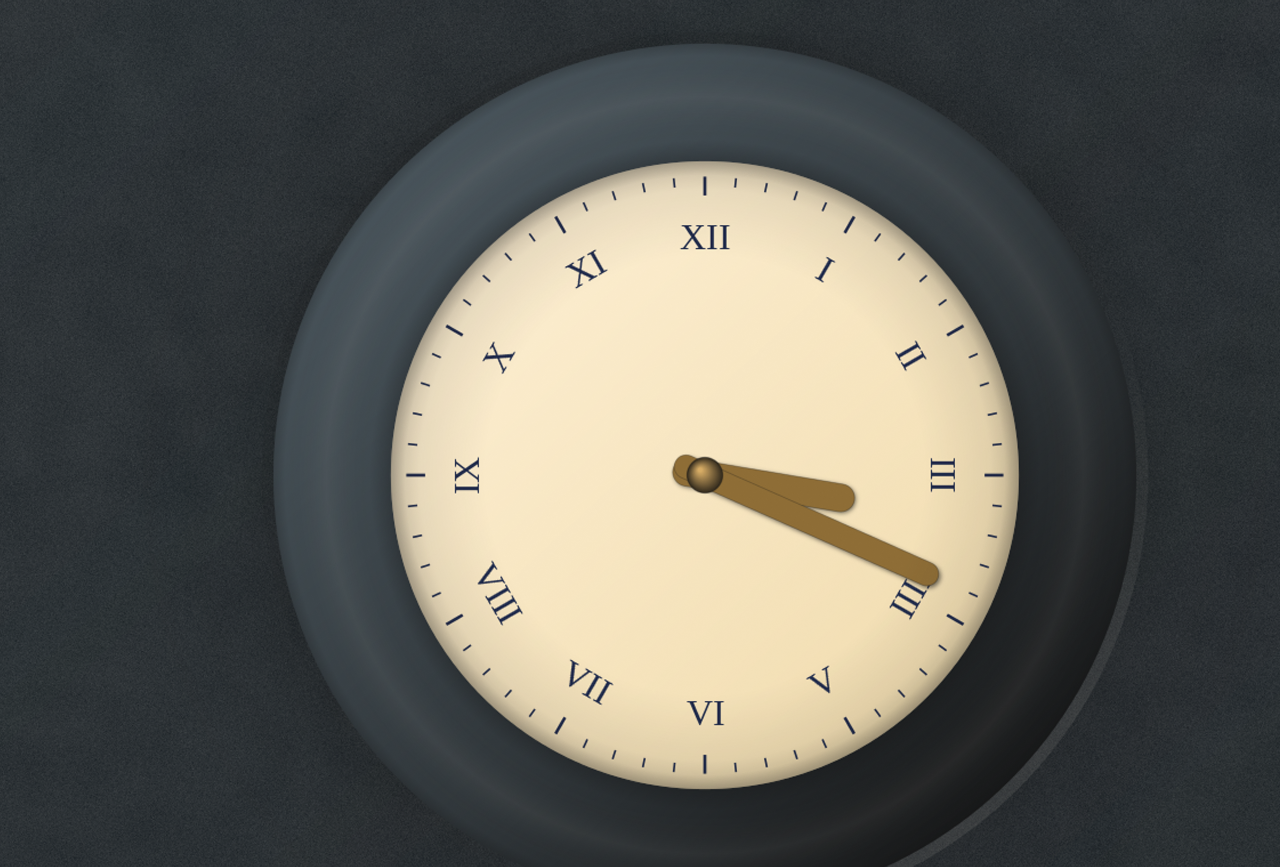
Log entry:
3 h 19 min
